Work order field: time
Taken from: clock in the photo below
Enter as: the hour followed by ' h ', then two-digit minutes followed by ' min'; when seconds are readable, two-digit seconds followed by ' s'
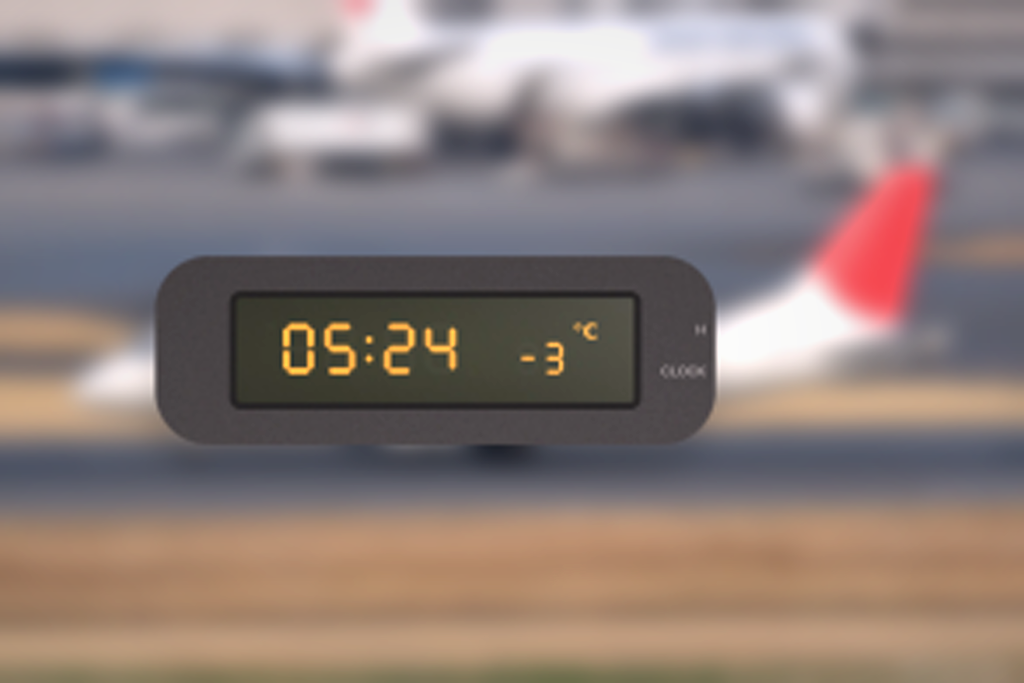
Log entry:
5 h 24 min
